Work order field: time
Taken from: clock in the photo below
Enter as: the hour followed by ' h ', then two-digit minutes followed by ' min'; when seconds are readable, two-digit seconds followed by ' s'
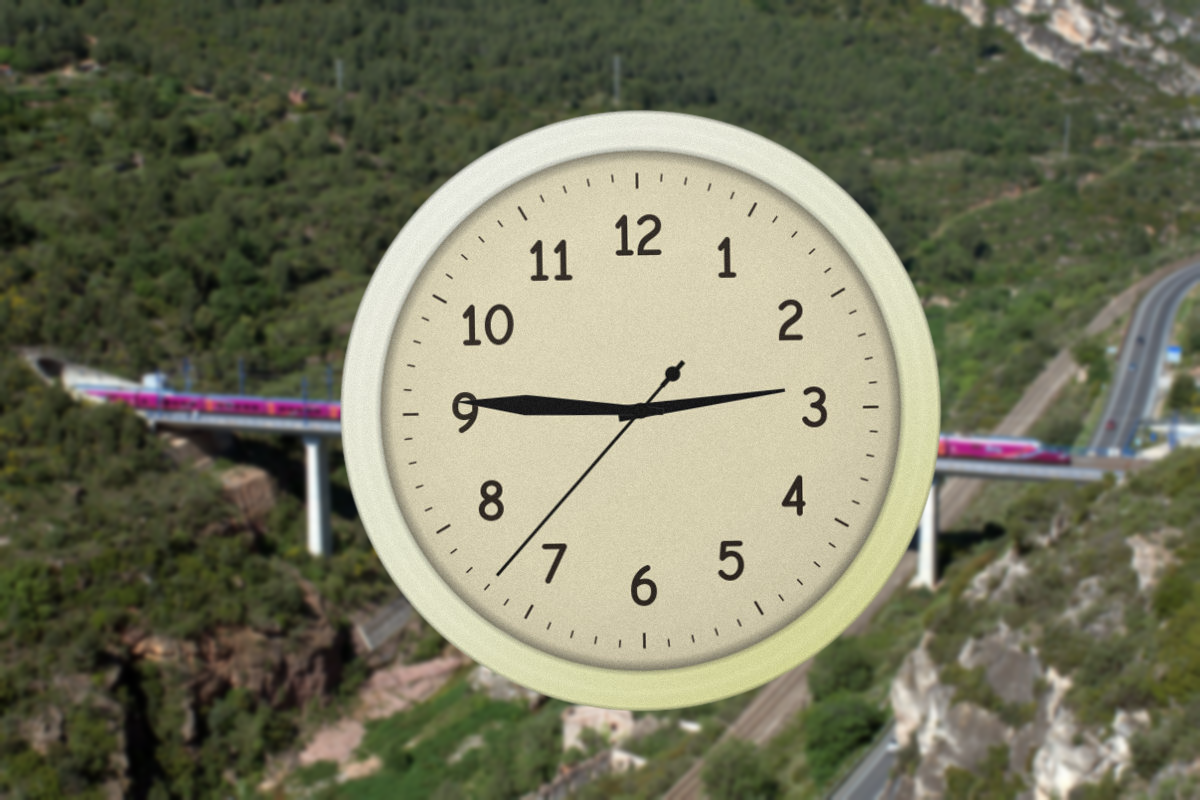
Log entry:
2 h 45 min 37 s
